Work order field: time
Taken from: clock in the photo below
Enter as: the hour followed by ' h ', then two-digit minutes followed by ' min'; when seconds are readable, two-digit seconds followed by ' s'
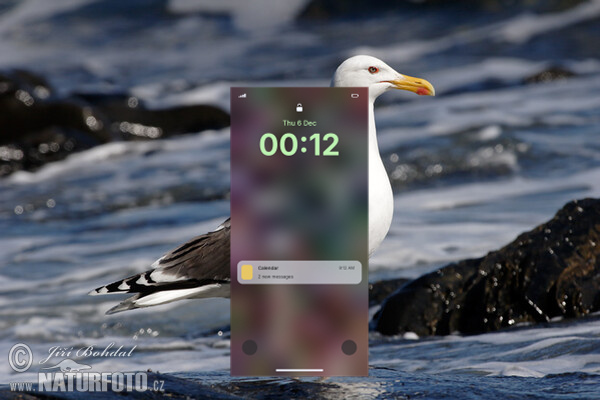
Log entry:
0 h 12 min
